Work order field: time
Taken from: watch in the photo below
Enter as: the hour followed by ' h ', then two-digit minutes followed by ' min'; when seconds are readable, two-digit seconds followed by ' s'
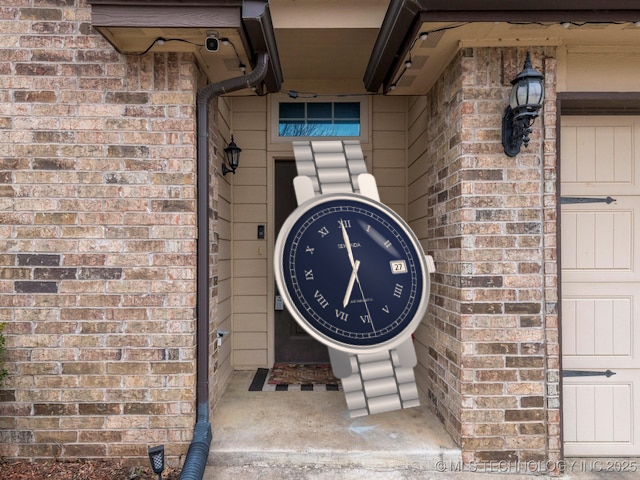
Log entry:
6 h 59 min 29 s
